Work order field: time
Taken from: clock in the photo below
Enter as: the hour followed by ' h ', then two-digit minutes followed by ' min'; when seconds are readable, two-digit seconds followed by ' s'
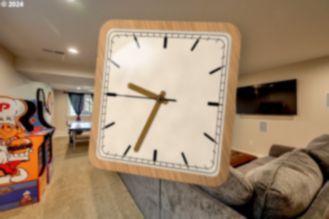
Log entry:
9 h 33 min 45 s
